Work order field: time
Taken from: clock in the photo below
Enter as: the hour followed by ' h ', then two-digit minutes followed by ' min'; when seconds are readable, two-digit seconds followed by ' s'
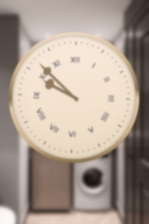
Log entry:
9 h 52 min
